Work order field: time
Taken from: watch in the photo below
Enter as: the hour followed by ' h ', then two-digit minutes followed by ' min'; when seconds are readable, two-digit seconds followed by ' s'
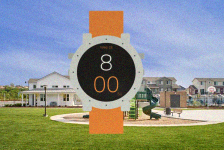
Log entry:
8 h 00 min
